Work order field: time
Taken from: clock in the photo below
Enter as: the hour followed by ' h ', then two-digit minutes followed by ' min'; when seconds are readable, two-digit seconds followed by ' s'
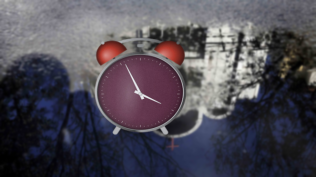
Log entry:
3 h 56 min
